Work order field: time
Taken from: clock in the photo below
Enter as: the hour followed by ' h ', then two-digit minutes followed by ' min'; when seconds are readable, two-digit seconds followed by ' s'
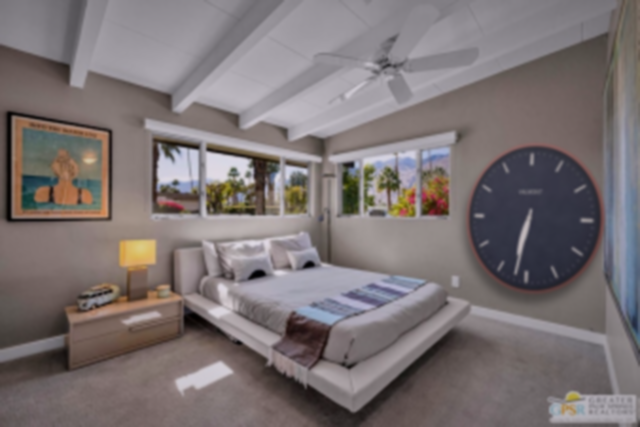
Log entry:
6 h 32 min
